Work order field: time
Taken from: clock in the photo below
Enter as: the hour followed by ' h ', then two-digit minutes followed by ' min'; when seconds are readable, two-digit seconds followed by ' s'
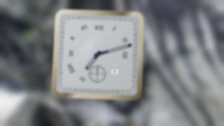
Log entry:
7 h 12 min
